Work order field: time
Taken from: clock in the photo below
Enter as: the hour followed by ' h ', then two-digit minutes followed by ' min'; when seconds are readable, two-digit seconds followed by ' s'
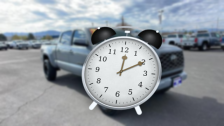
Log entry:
12 h 10 min
